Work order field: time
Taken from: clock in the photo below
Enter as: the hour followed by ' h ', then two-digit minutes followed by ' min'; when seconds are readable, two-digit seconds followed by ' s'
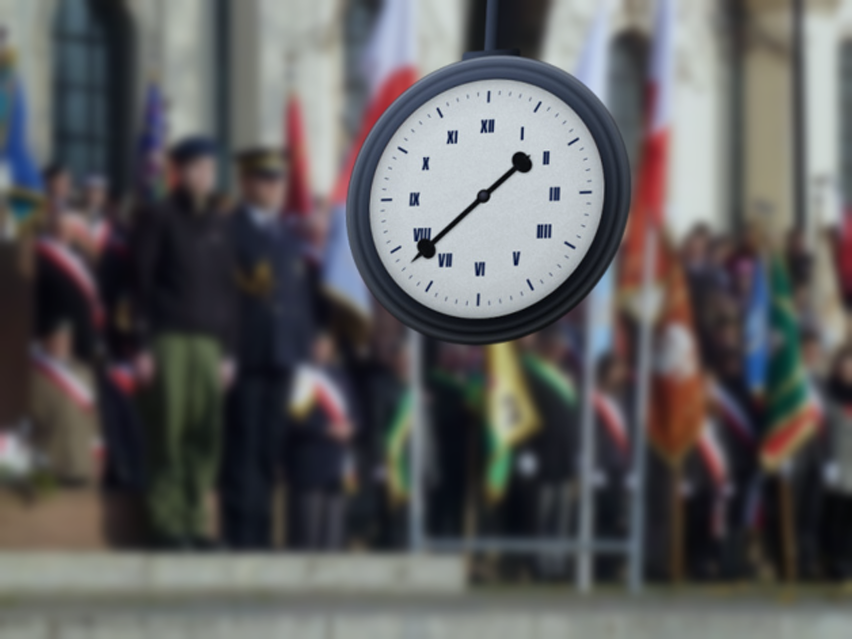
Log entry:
1 h 38 min
